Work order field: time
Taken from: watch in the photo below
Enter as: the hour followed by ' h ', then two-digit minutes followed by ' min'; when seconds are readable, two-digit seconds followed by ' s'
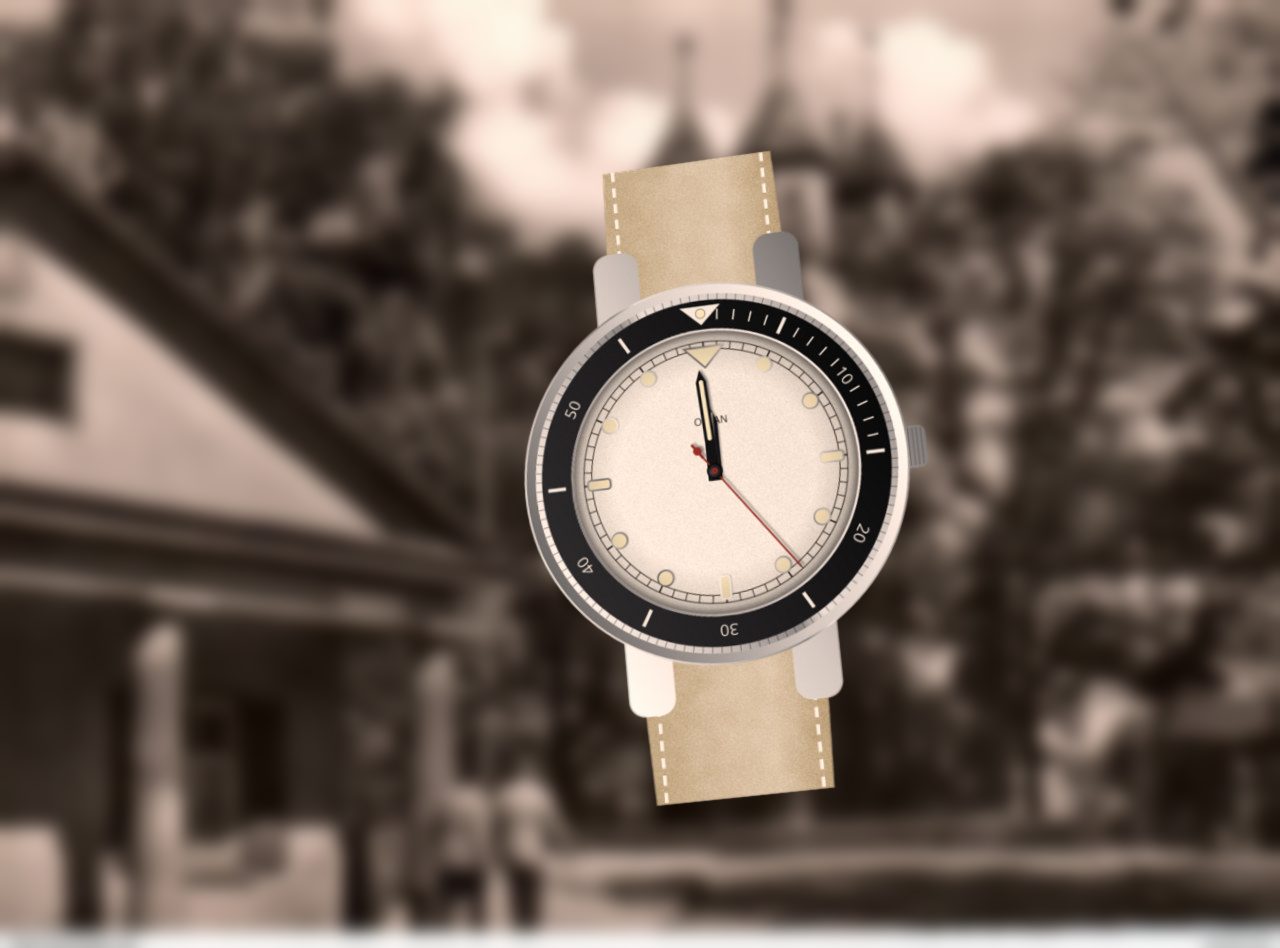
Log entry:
11 h 59 min 24 s
